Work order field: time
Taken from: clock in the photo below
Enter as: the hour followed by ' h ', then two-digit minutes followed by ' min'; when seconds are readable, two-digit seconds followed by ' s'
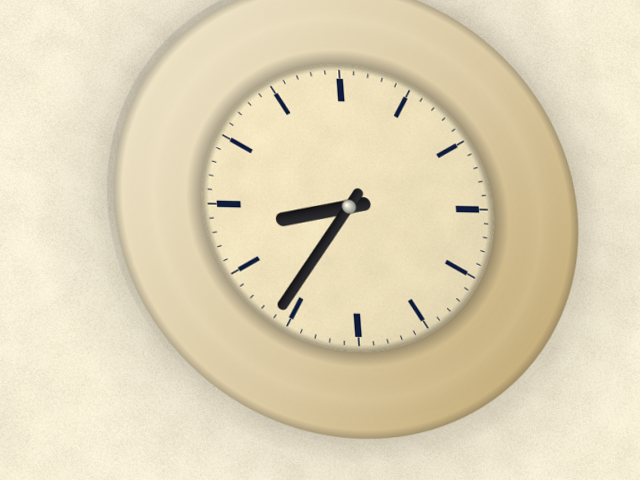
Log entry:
8 h 36 min
